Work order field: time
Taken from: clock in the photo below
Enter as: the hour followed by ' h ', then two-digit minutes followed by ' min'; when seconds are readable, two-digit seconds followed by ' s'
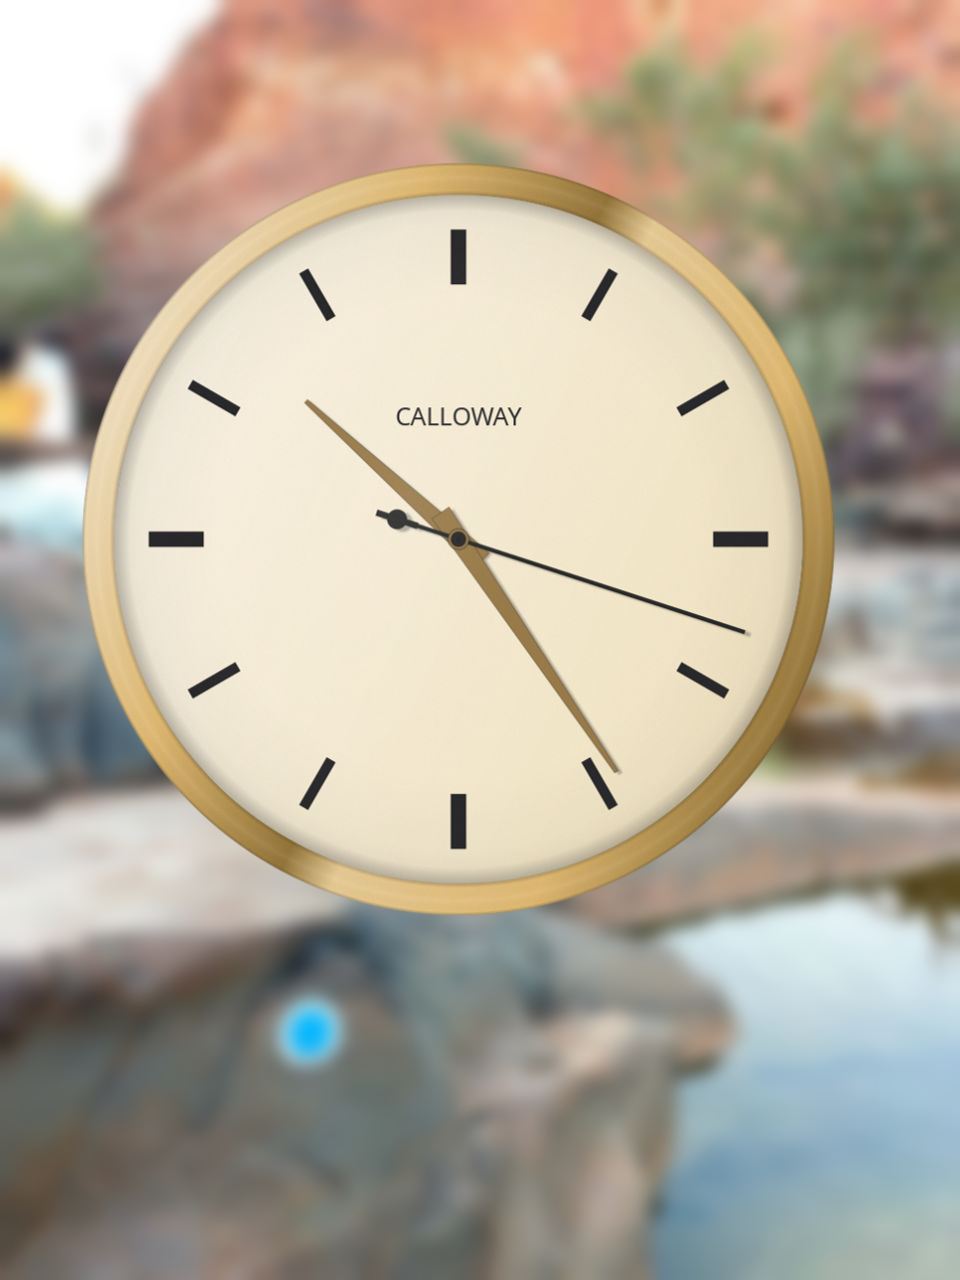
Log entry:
10 h 24 min 18 s
